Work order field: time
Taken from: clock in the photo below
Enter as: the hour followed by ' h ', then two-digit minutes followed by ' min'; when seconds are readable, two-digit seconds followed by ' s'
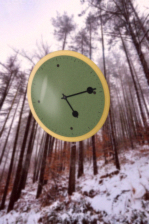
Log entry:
5 h 14 min
